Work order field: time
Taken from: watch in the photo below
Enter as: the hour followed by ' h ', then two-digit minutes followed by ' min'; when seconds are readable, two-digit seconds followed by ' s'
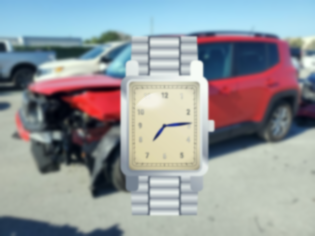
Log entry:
7 h 14 min
